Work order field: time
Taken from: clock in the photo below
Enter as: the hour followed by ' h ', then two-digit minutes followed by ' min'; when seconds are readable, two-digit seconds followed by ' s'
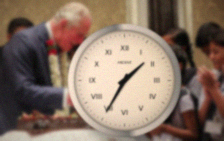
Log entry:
1 h 35 min
